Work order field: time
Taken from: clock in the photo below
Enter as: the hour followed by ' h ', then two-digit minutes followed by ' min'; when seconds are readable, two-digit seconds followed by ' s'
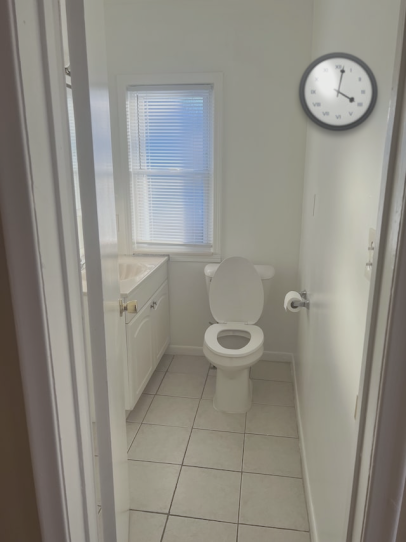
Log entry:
4 h 02 min
